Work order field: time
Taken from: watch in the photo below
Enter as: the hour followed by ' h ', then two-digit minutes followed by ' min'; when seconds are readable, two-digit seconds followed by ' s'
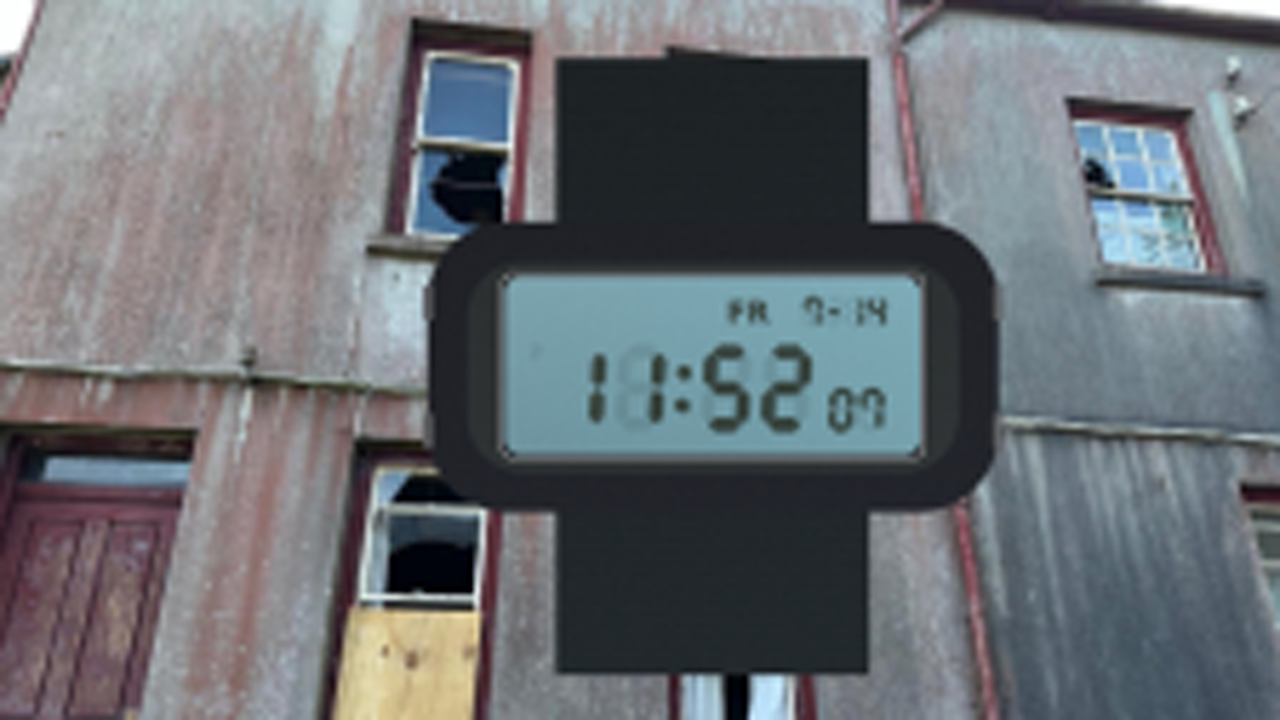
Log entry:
11 h 52 min 07 s
